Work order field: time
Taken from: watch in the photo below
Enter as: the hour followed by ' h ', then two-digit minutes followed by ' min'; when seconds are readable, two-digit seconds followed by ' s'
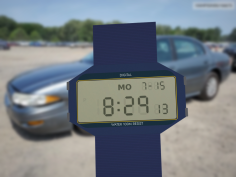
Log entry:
8 h 29 min 13 s
